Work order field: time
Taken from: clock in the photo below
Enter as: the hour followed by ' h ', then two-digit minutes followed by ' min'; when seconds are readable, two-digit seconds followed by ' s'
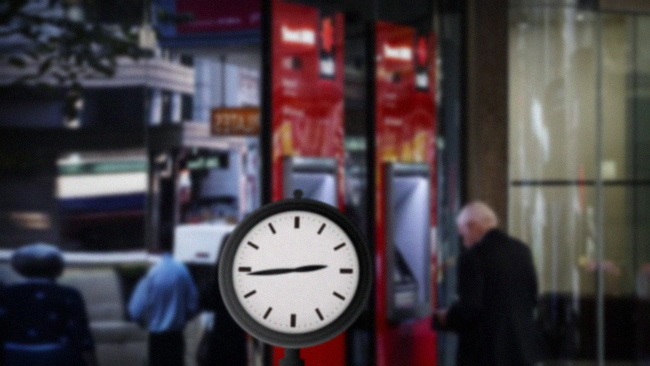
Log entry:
2 h 44 min
